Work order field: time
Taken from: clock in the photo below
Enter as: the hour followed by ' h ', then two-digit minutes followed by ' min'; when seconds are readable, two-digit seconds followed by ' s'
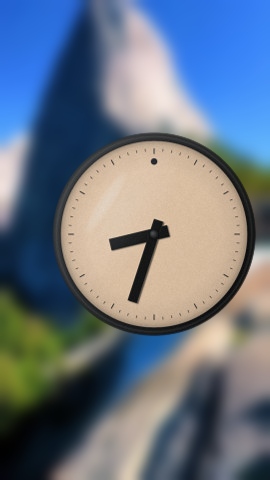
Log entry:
8 h 33 min
